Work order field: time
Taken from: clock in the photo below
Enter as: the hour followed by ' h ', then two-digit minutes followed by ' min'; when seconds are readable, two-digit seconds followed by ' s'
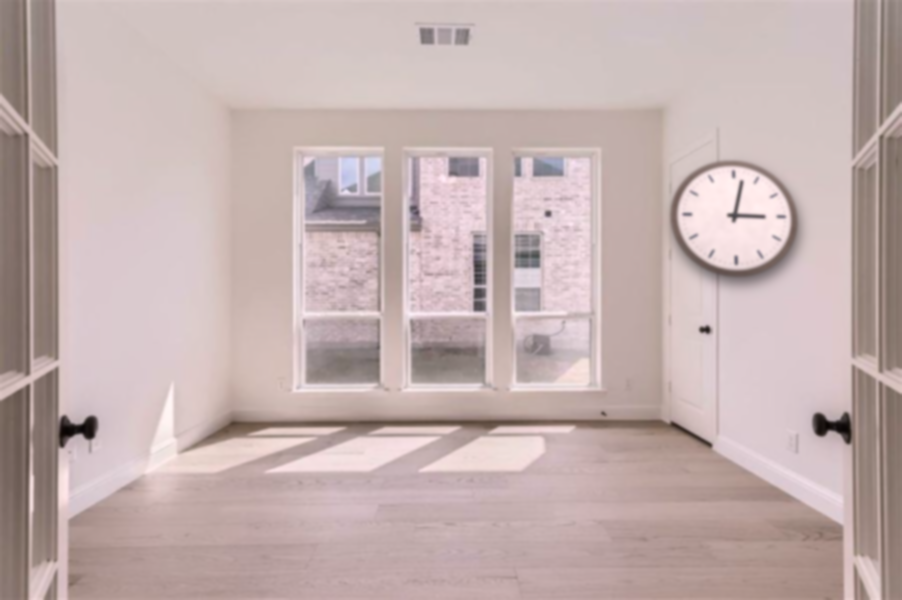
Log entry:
3 h 02 min
